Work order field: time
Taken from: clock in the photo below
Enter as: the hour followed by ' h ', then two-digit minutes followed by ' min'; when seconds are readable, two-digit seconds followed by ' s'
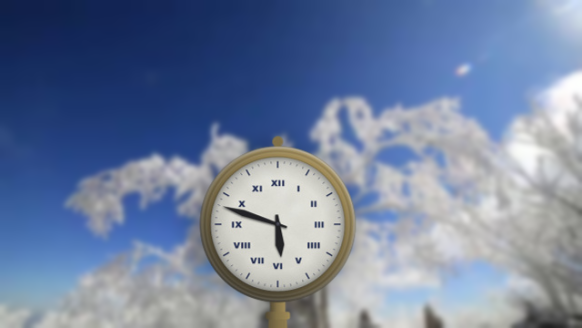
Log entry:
5 h 48 min
